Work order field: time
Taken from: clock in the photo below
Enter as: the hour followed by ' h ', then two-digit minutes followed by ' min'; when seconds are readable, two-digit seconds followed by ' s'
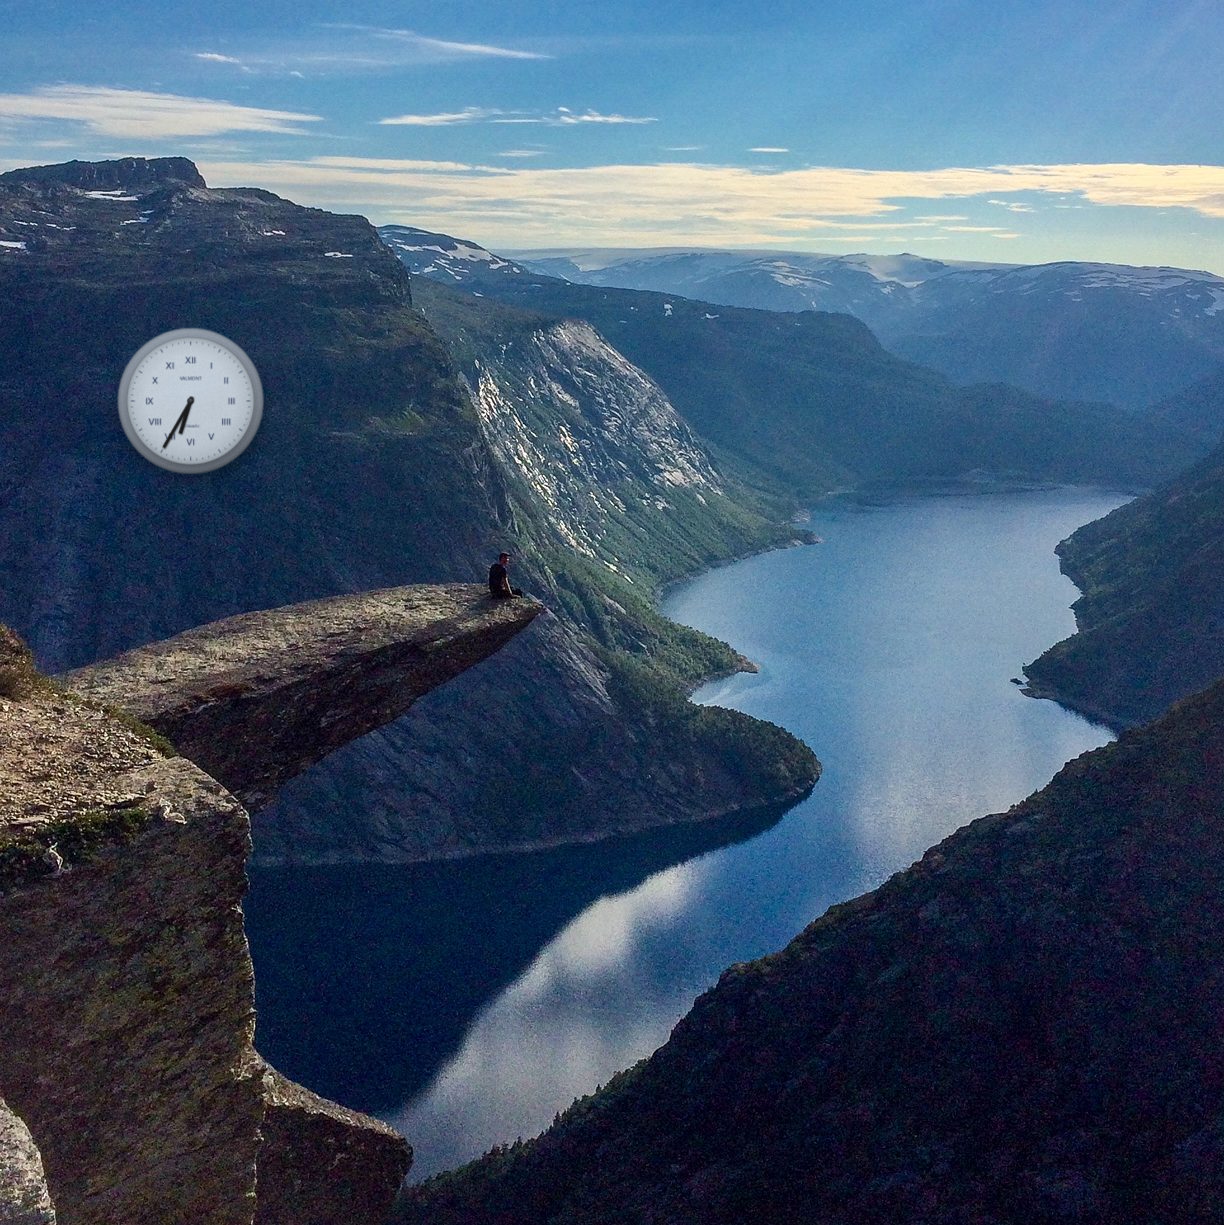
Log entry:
6 h 35 min
